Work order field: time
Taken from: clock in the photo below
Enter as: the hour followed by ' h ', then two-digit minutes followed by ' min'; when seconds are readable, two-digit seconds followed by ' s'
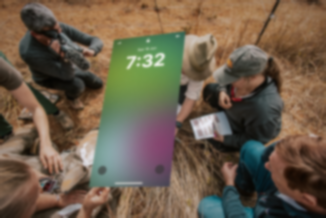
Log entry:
7 h 32 min
